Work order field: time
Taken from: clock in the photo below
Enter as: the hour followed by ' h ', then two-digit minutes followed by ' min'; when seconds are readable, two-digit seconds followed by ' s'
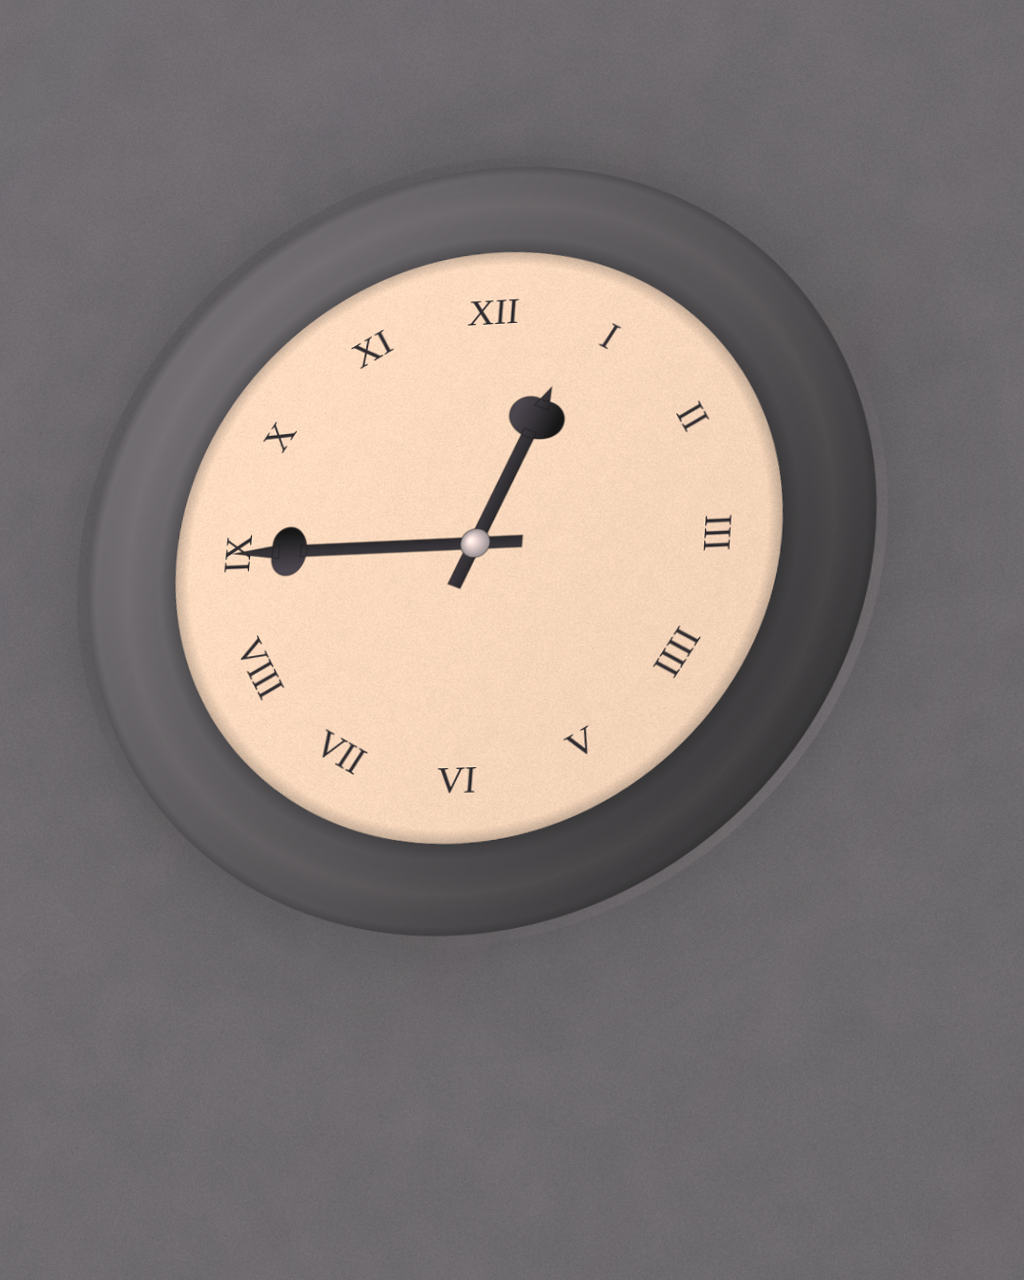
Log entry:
12 h 45 min
